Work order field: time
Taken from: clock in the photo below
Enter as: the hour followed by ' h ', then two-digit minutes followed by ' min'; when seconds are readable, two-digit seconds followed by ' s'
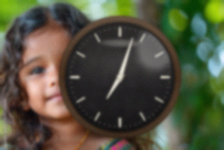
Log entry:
7 h 03 min
